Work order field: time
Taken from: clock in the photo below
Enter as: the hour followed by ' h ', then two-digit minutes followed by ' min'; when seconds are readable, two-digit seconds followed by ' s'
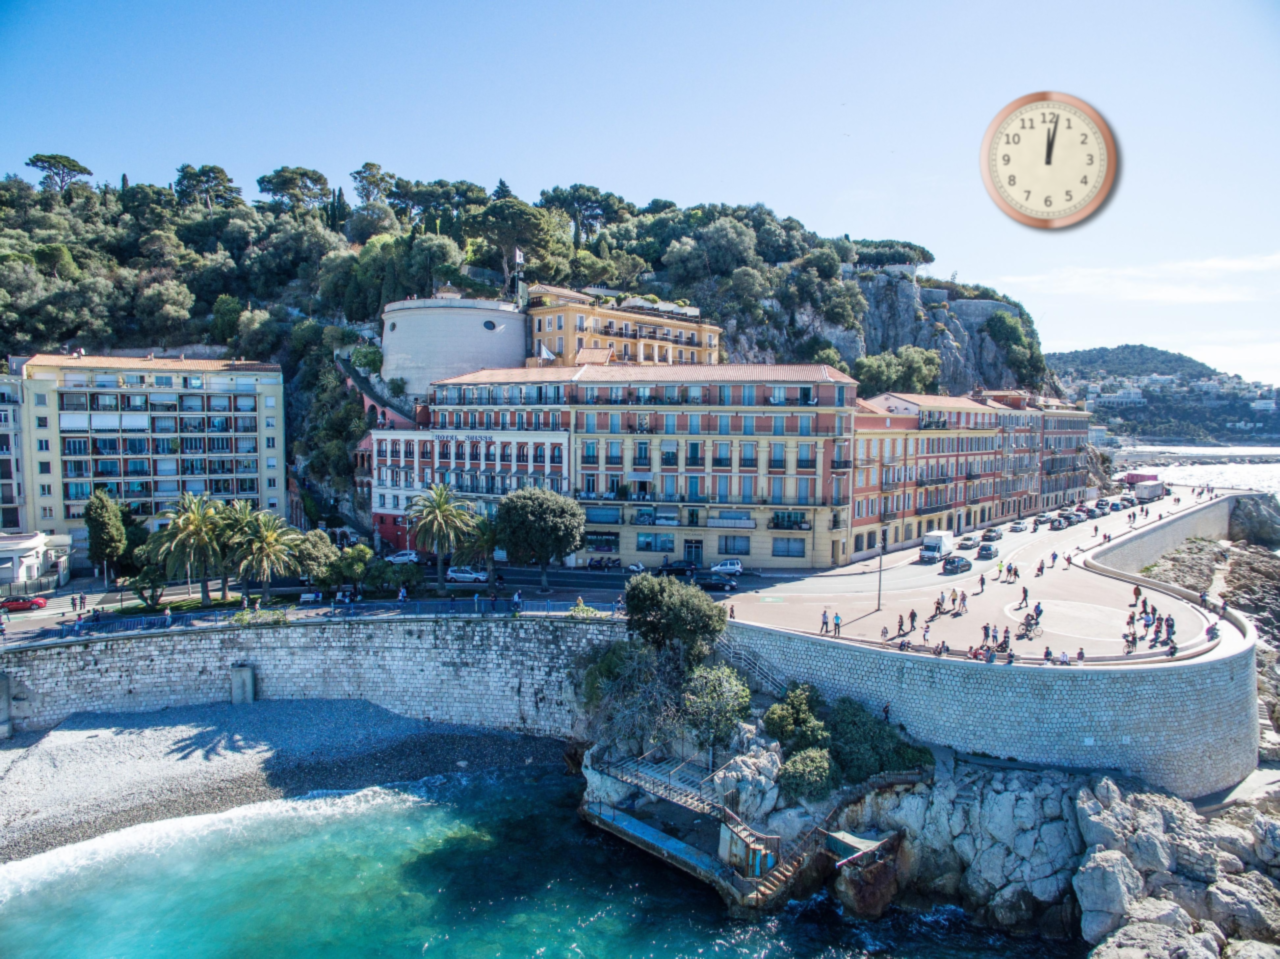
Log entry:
12 h 02 min
